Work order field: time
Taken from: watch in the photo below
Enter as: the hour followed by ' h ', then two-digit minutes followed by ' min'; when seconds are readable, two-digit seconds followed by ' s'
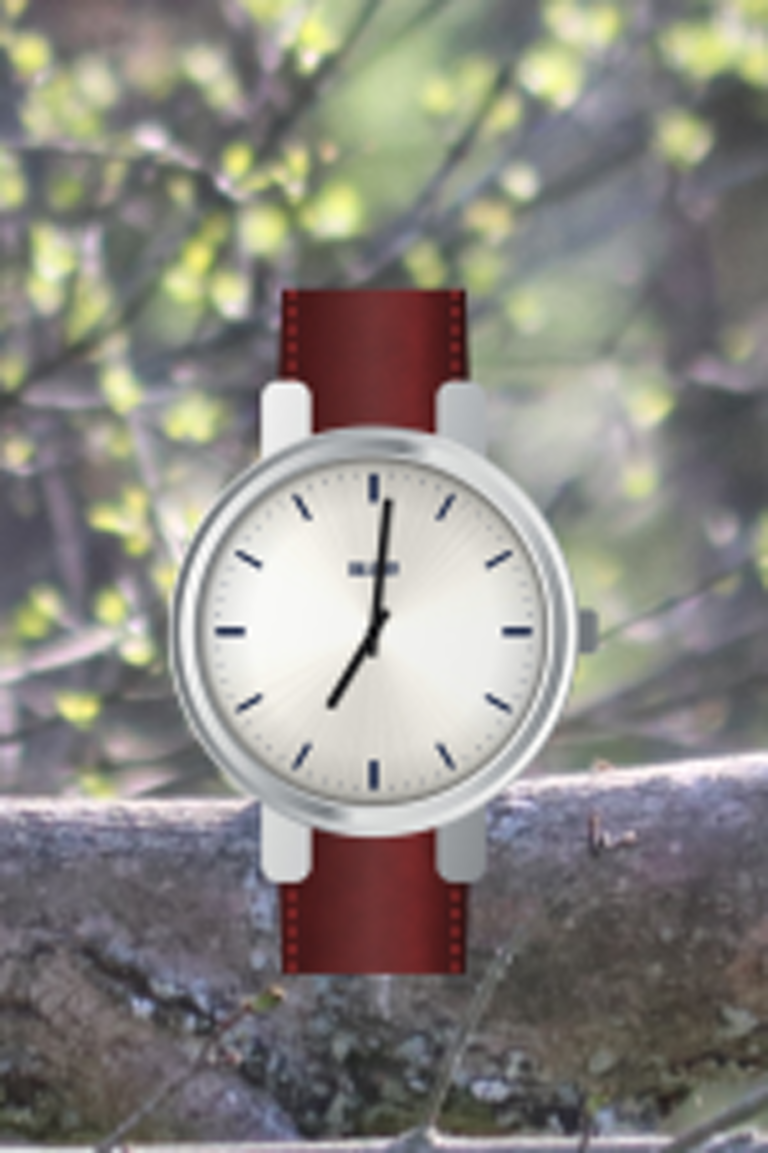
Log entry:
7 h 01 min
